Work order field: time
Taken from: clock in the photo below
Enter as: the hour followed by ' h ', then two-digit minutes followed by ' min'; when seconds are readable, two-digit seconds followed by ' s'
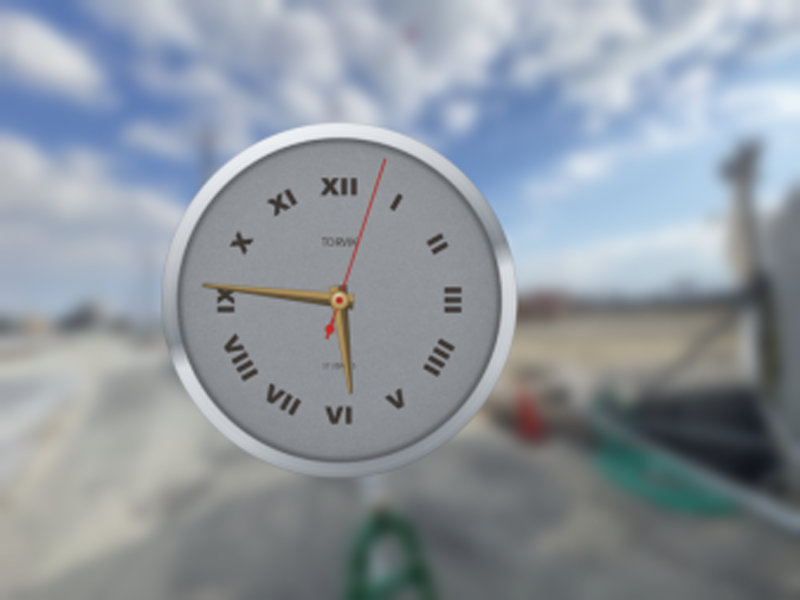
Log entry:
5 h 46 min 03 s
